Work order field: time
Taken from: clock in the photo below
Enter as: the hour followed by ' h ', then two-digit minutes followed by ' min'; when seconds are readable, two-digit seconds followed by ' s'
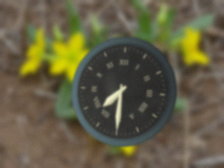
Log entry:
7 h 30 min
